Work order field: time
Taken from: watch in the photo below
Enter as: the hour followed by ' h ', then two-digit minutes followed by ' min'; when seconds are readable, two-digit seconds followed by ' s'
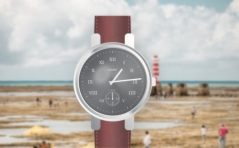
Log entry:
1 h 14 min
